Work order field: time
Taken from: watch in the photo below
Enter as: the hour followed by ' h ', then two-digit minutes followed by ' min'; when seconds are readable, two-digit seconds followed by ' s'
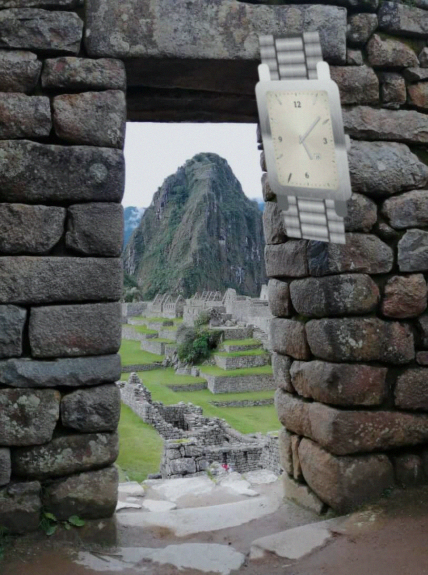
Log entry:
5 h 08 min
